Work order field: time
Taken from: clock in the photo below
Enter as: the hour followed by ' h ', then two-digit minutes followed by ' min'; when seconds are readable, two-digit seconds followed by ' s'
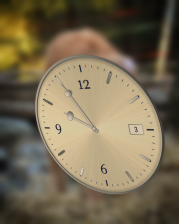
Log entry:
9 h 55 min
